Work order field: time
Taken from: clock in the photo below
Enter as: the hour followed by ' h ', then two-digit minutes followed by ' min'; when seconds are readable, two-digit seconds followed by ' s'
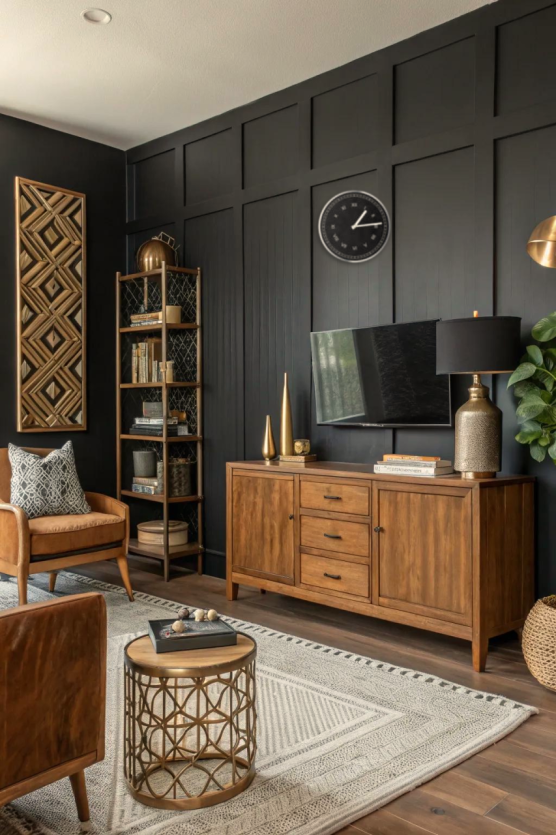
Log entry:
1 h 14 min
